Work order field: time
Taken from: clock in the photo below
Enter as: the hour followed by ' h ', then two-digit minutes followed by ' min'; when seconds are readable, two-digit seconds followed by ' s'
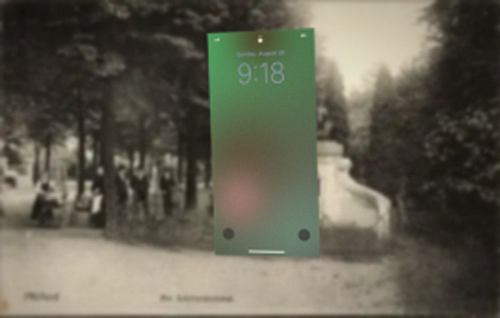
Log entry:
9 h 18 min
